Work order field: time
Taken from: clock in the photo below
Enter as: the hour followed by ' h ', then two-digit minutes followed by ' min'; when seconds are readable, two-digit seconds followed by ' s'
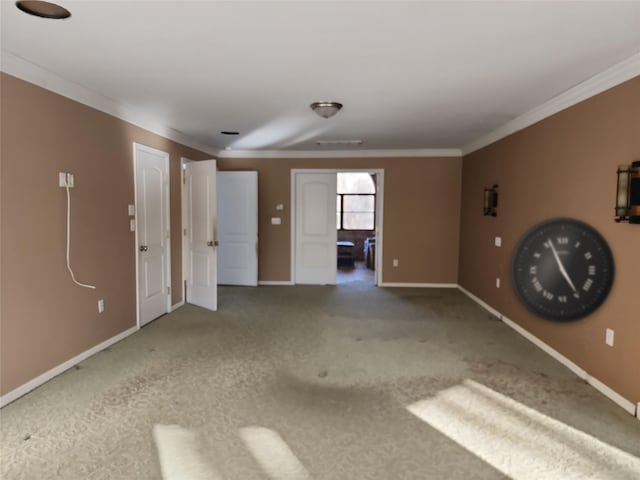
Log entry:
4 h 56 min
